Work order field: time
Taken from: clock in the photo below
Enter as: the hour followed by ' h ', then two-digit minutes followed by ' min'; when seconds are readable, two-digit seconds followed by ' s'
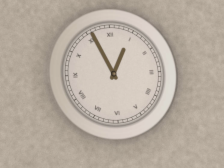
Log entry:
12 h 56 min
